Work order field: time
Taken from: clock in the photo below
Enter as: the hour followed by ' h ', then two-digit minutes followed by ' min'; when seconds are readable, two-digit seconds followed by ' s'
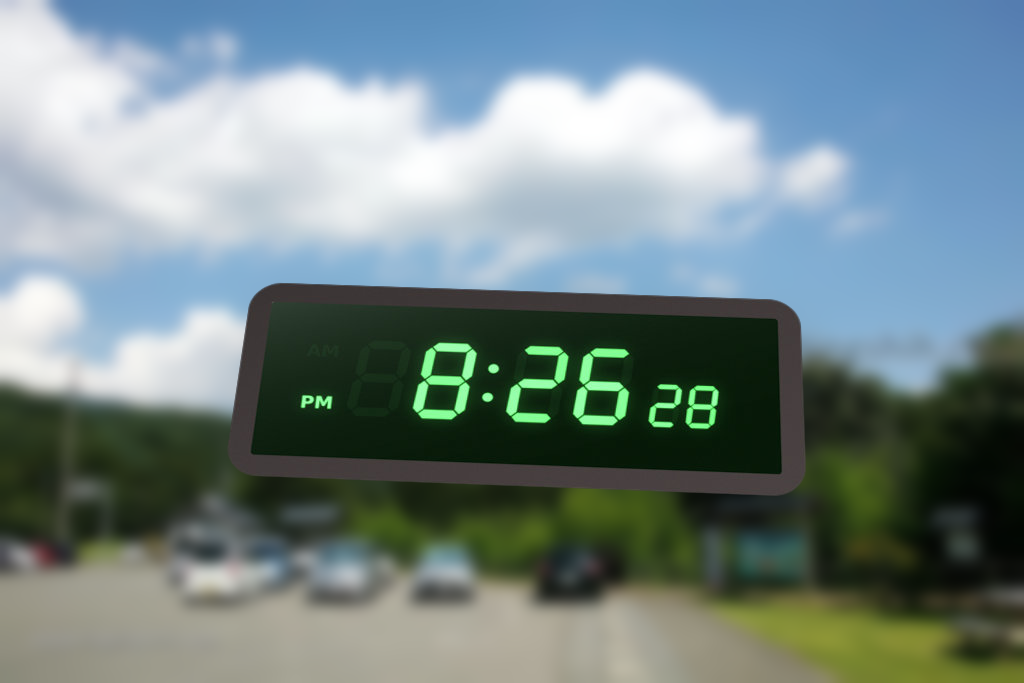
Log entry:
8 h 26 min 28 s
